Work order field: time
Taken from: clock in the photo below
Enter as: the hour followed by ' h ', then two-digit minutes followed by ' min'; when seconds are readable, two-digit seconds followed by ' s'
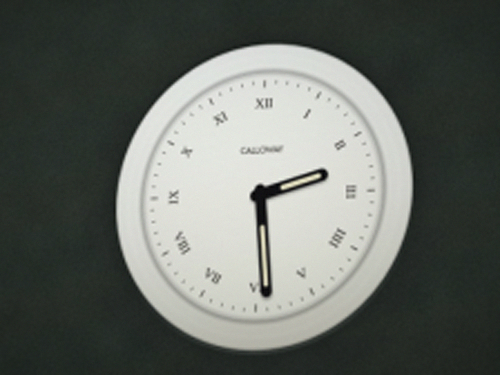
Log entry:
2 h 29 min
